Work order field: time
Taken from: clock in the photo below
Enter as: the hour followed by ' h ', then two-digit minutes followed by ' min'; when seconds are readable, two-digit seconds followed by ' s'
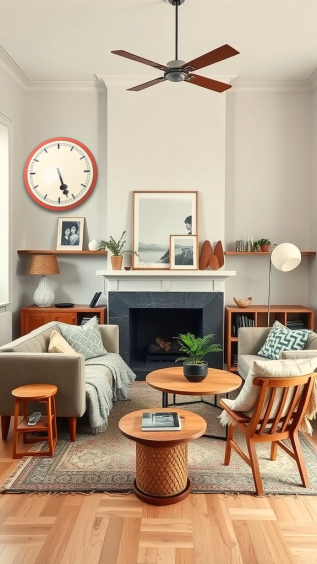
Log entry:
5 h 27 min
